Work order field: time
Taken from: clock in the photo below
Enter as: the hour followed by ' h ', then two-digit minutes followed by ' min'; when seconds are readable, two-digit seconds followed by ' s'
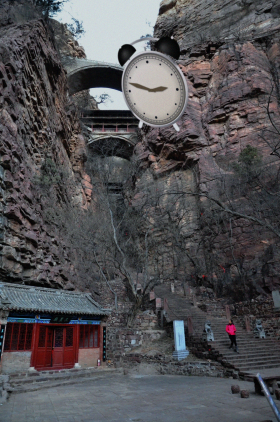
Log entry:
2 h 48 min
